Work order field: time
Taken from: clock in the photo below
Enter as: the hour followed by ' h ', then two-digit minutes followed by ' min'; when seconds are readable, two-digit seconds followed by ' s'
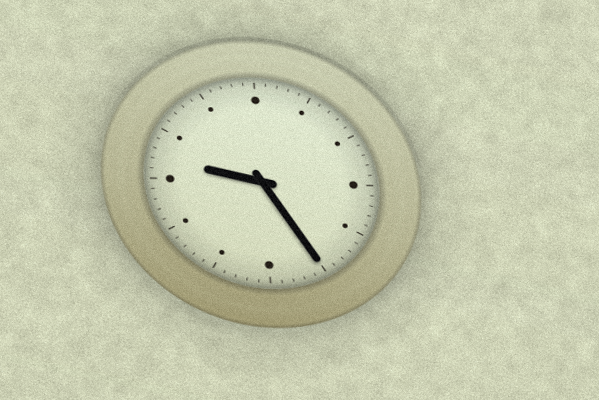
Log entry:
9 h 25 min
